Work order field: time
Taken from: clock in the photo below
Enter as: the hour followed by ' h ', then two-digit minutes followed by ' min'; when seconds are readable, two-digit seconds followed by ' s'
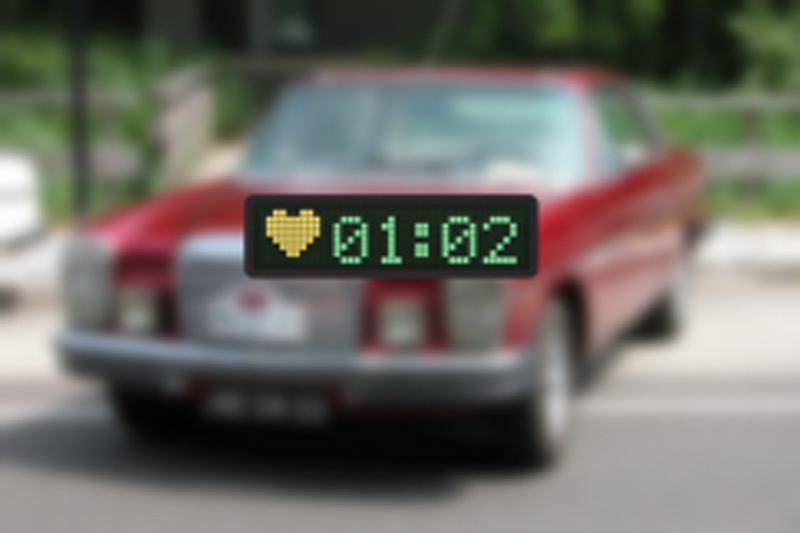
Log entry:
1 h 02 min
